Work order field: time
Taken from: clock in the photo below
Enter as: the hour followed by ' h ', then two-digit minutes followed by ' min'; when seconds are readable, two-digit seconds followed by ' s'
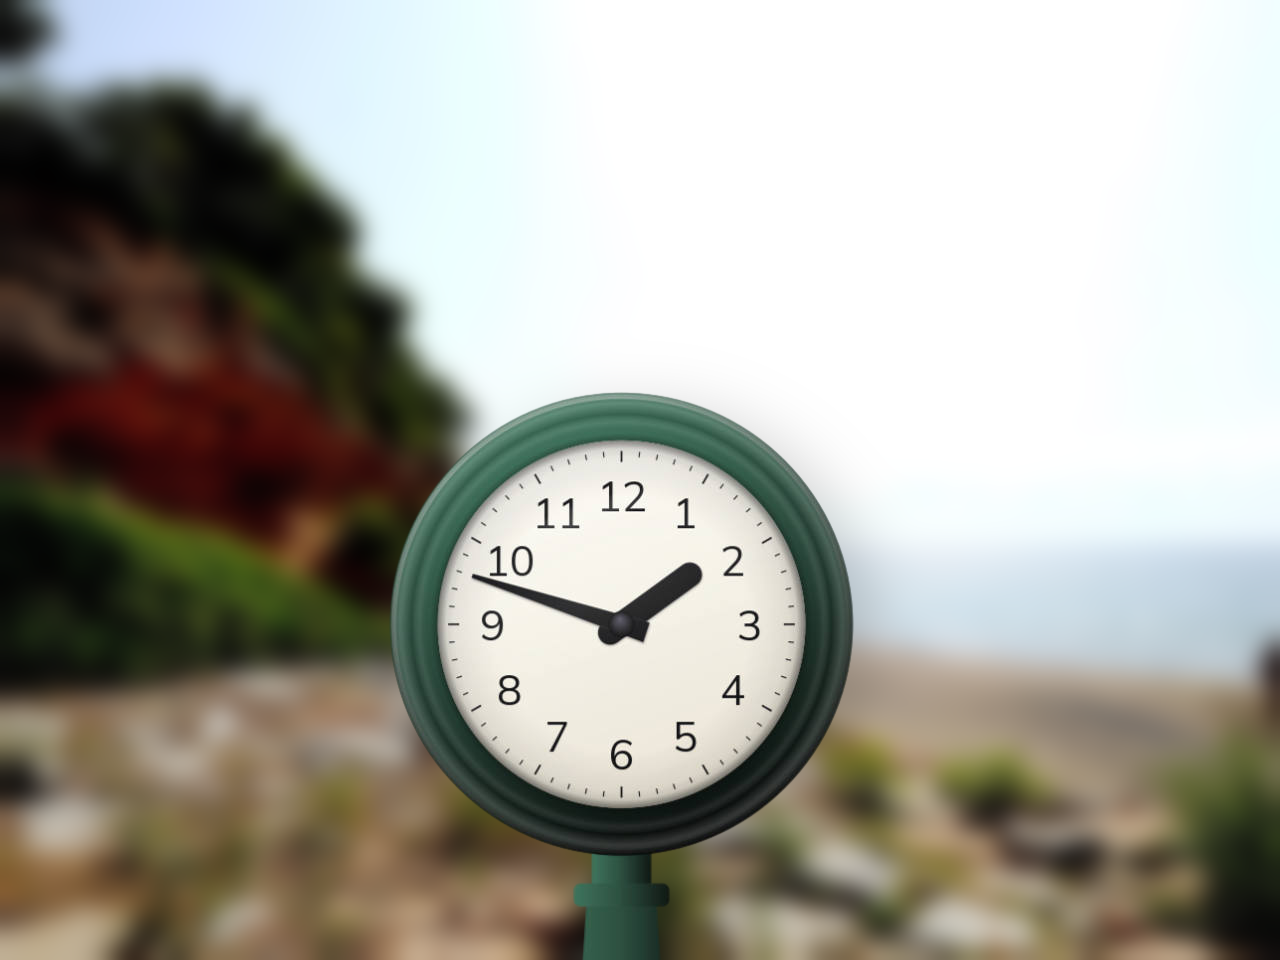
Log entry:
1 h 48 min
